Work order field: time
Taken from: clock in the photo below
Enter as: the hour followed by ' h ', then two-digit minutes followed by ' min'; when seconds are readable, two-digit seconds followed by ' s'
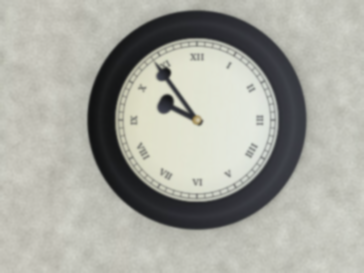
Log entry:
9 h 54 min
